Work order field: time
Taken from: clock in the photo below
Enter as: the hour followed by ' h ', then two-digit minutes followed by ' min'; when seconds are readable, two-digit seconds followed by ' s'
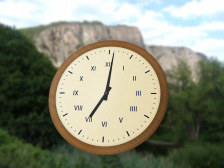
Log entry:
7 h 01 min
